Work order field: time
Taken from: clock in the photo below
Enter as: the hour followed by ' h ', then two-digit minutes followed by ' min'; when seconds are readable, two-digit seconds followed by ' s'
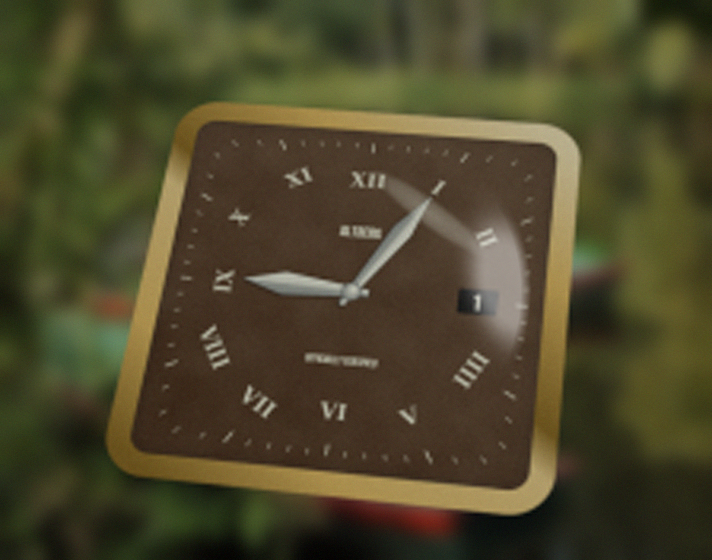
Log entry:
9 h 05 min
